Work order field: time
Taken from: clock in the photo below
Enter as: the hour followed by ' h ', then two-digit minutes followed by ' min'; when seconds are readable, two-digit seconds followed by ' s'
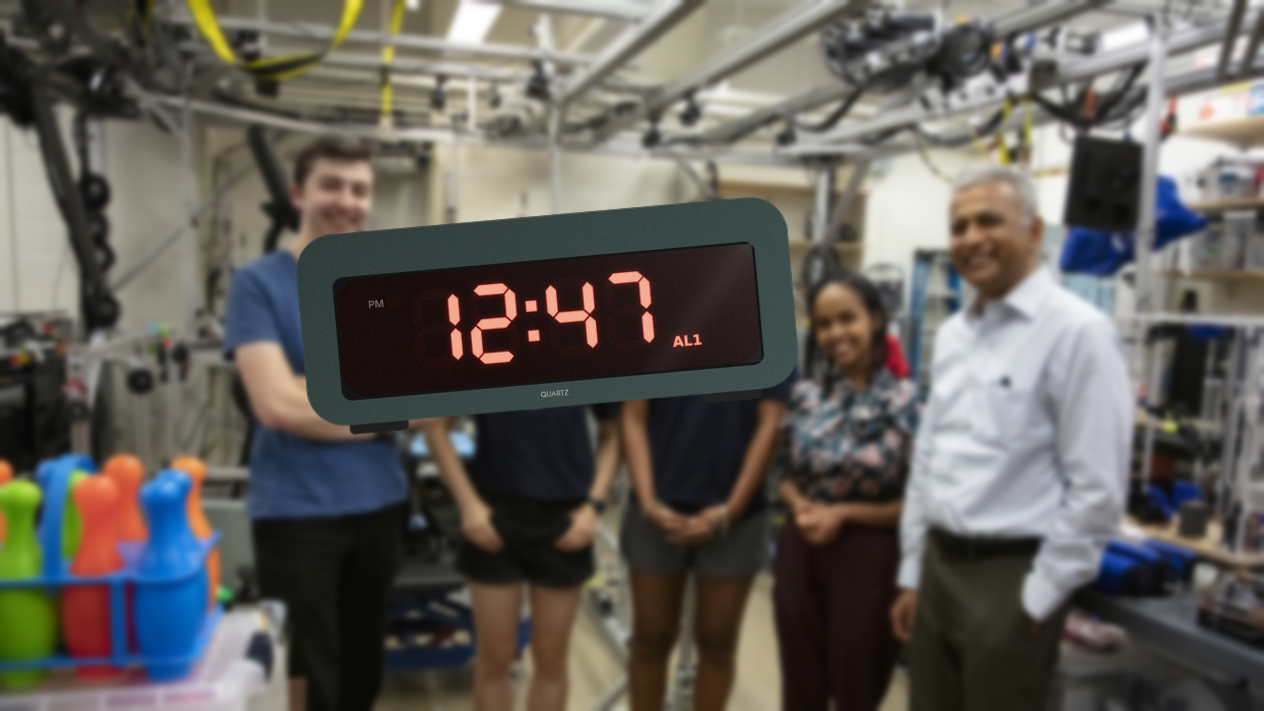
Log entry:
12 h 47 min
